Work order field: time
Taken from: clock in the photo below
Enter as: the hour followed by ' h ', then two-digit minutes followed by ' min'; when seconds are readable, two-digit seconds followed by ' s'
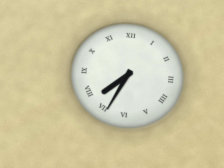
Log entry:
7 h 34 min
